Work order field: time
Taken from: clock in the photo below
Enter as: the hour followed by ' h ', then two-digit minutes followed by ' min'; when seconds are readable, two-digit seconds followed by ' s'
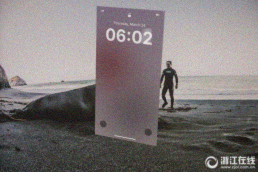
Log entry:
6 h 02 min
